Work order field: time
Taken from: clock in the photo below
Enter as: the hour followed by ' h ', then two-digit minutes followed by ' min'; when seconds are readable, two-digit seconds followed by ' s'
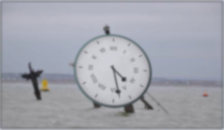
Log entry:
4 h 28 min
